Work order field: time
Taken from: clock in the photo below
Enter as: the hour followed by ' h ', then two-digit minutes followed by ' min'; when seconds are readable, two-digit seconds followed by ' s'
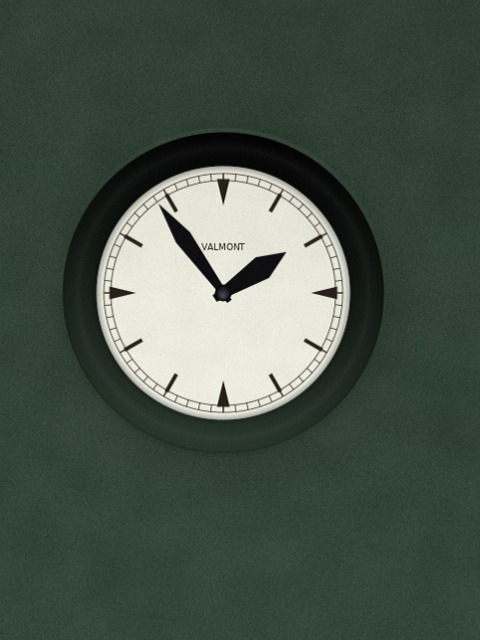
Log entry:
1 h 54 min
